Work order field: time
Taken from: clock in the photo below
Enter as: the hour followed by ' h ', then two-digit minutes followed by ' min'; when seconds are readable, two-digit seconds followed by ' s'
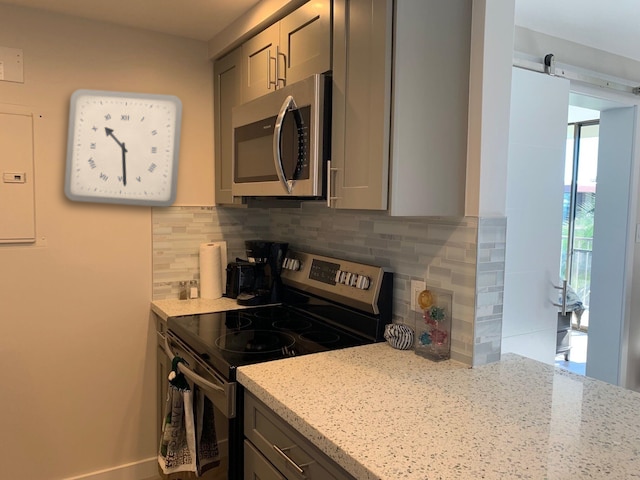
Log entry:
10 h 29 min
